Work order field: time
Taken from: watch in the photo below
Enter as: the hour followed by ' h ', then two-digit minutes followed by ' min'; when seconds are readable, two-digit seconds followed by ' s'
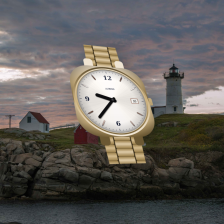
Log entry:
9 h 37 min
